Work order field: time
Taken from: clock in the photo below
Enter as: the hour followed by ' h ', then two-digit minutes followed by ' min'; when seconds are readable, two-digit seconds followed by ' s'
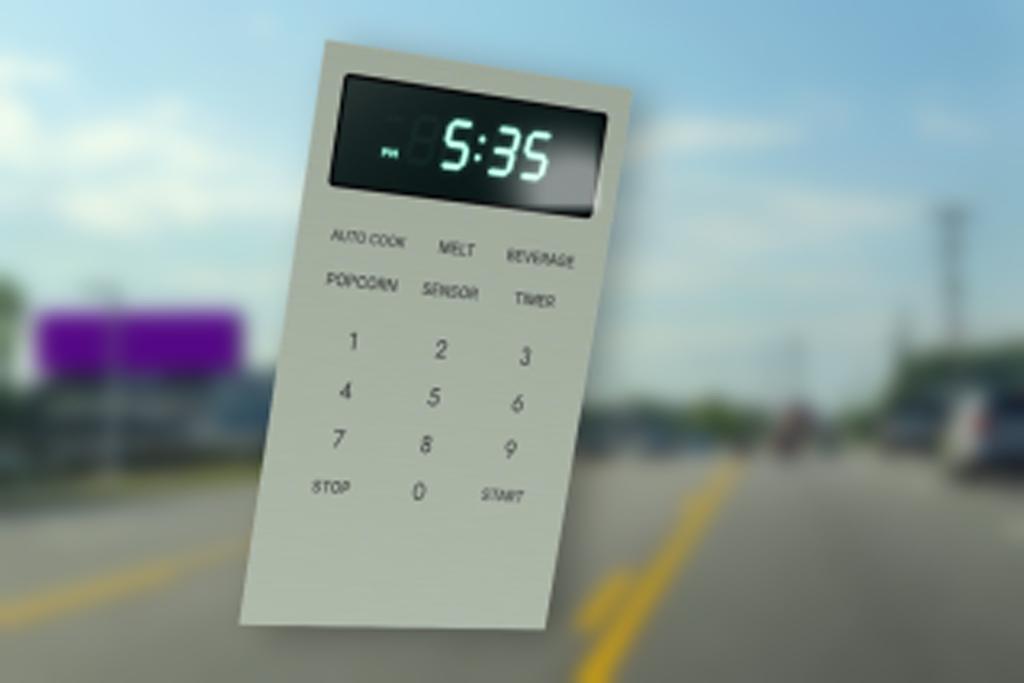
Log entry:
5 h 35 min
